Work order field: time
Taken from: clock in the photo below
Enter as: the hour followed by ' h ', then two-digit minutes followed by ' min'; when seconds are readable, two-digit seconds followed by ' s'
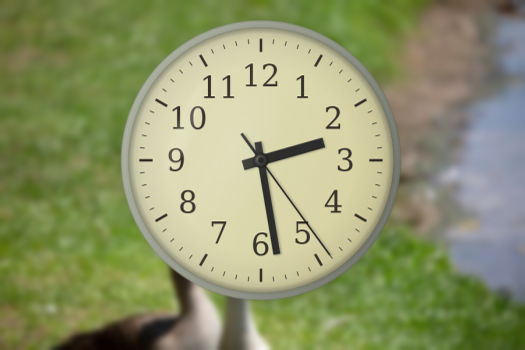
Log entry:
2 h 28 min 24 s
